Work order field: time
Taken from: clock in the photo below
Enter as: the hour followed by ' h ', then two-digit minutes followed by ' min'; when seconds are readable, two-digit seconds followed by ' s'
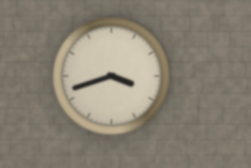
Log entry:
3 h 42 min
